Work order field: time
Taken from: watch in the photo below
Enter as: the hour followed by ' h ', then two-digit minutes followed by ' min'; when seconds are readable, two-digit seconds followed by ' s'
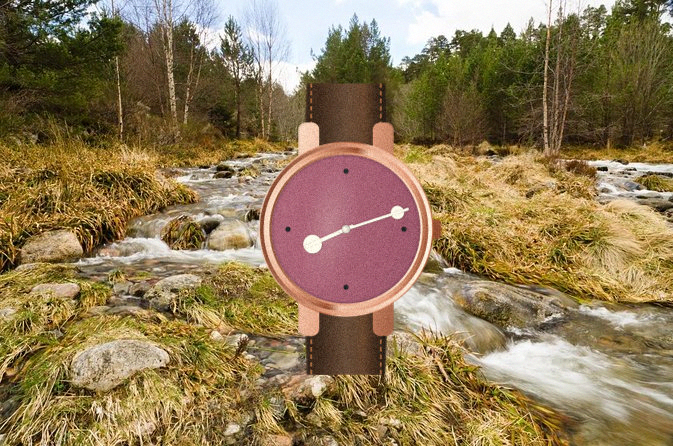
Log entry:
8 h 12 min
